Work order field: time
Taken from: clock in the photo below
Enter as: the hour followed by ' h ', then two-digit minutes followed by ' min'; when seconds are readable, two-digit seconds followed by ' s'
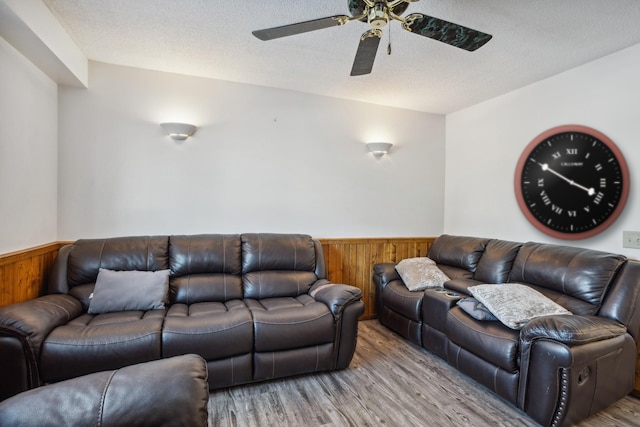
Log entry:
3 h 50 min
